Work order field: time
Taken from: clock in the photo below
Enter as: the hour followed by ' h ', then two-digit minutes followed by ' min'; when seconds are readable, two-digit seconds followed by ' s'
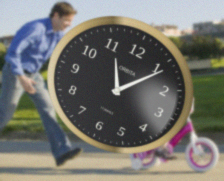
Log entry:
11 h 06 min
